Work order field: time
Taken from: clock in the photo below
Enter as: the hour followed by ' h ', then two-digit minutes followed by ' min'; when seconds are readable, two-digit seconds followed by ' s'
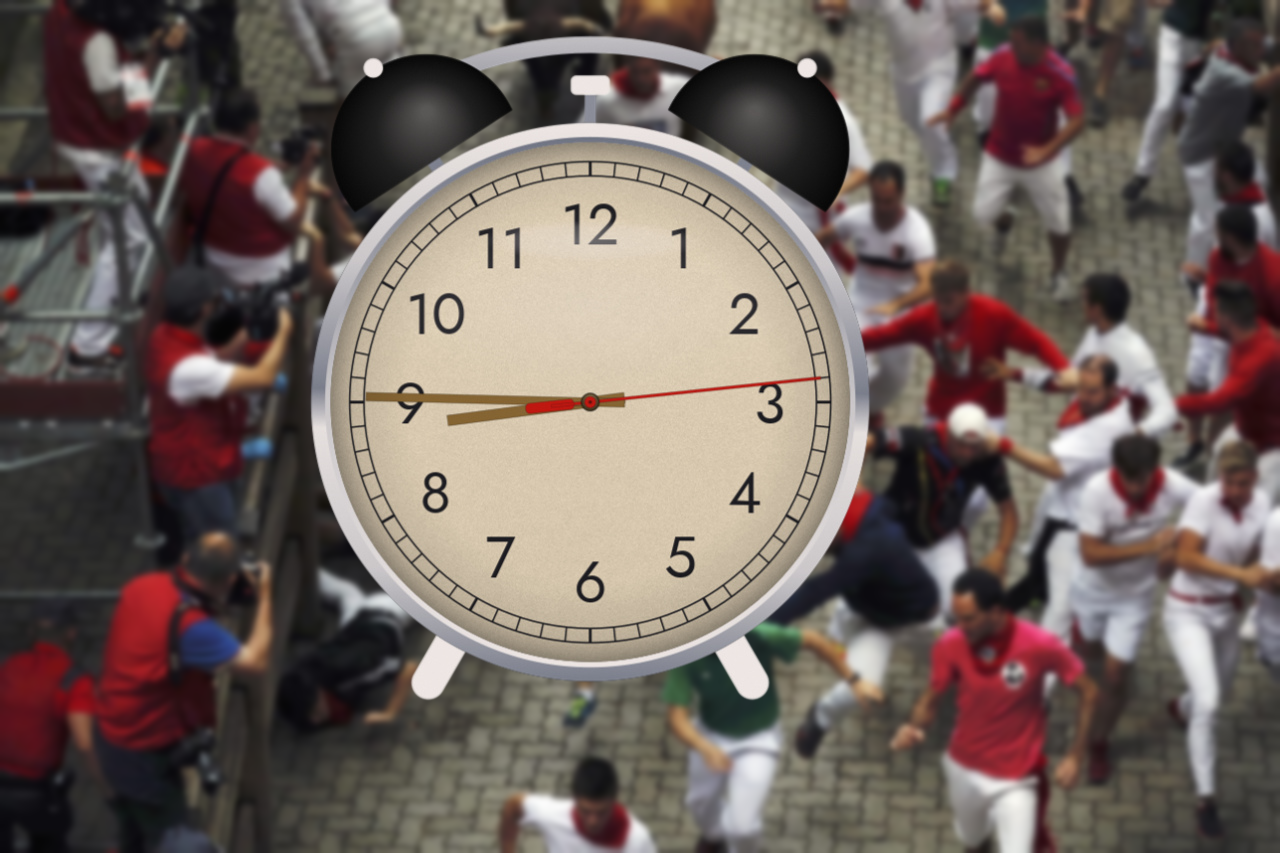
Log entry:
8 h 45 min 14 s
